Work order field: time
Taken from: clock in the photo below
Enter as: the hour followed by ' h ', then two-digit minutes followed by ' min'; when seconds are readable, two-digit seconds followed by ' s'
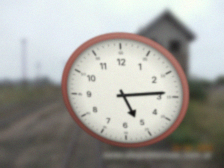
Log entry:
5 h 14 min
